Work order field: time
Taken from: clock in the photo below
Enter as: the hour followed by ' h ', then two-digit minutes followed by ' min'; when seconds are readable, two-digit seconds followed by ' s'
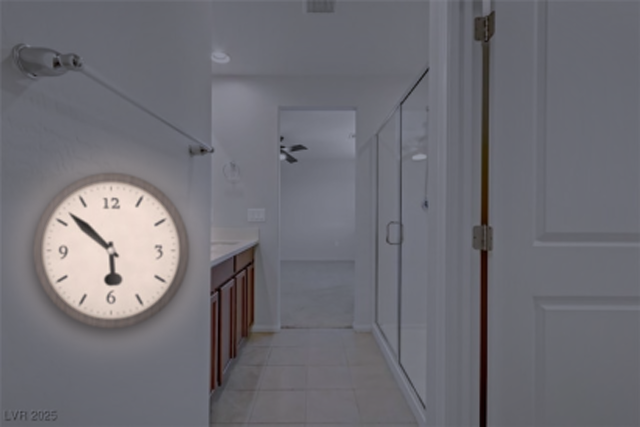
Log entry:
5 h 52 min
